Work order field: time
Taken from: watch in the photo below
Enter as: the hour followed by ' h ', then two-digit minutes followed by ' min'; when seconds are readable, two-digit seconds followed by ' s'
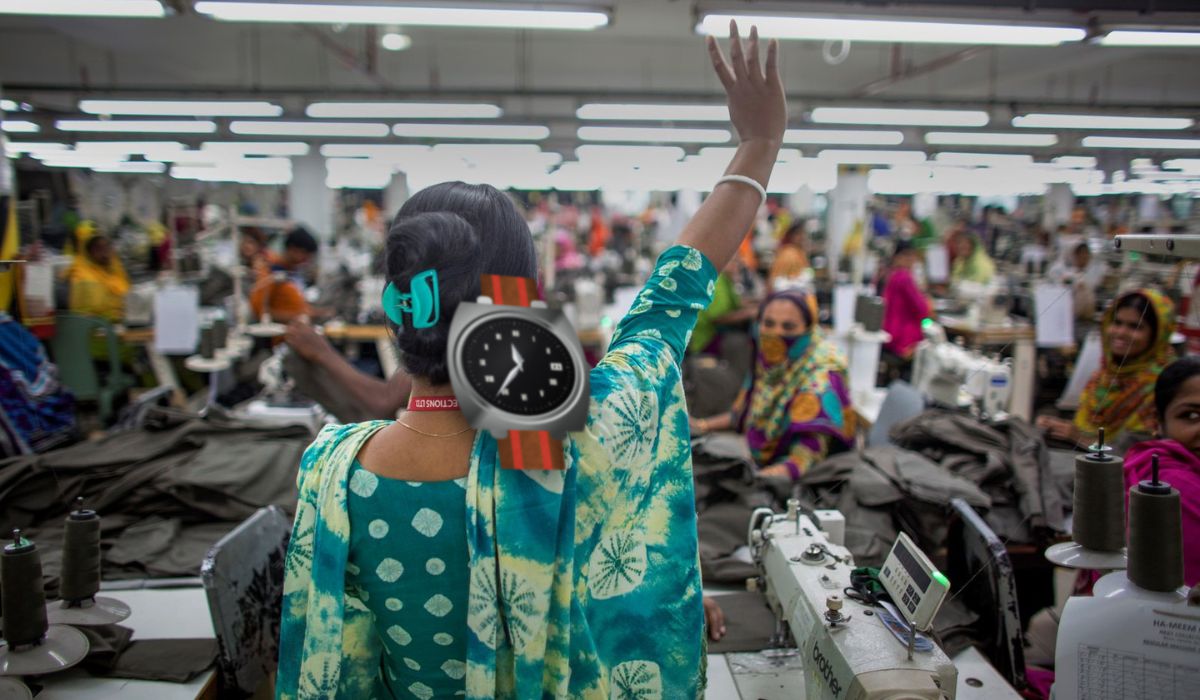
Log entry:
11 h 36 min
